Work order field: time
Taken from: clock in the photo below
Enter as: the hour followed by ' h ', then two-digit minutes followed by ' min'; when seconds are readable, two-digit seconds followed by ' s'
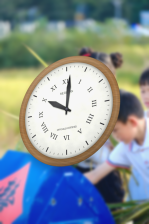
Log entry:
10 h 01 min
